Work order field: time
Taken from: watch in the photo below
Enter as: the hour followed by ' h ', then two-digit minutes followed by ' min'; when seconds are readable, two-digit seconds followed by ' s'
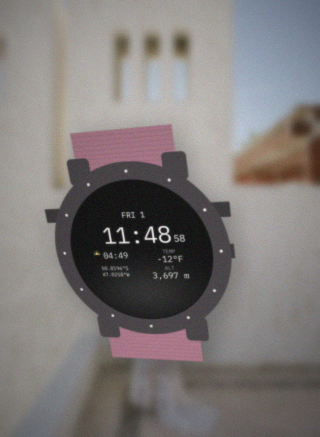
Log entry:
11 h 48 min 58 s
